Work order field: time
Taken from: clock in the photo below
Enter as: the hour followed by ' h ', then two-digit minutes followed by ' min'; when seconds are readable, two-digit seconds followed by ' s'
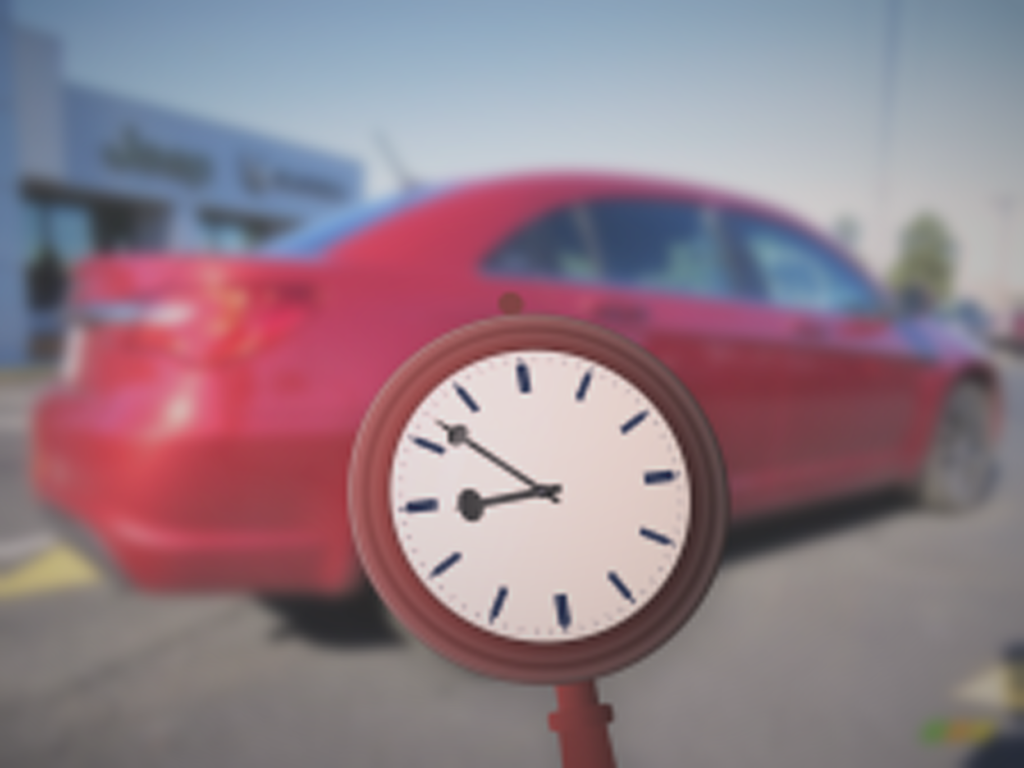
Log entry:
8 h 52 min
